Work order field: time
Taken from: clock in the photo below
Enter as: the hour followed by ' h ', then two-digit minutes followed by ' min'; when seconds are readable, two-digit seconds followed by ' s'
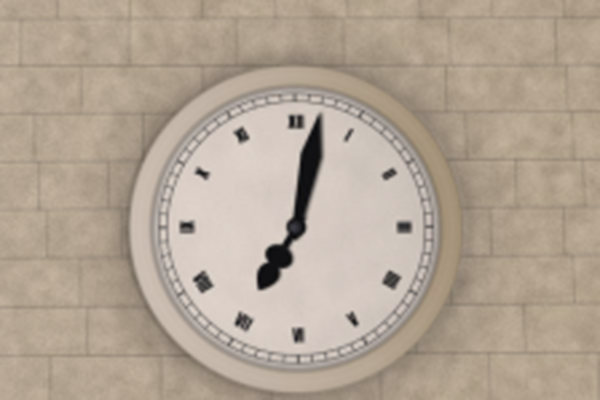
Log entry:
7 h 02 min
